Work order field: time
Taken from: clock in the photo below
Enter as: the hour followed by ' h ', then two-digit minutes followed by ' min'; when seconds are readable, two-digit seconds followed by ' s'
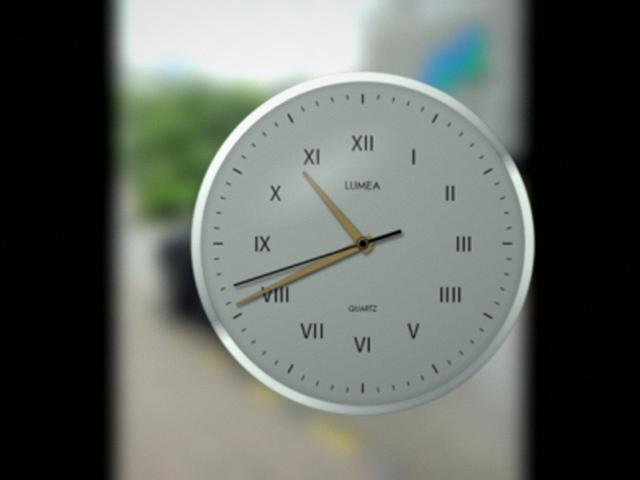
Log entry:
10 h 40 min 42 s
